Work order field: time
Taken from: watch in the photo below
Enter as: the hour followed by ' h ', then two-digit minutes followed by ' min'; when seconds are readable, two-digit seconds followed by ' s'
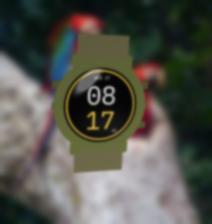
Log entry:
8 h 17 min
